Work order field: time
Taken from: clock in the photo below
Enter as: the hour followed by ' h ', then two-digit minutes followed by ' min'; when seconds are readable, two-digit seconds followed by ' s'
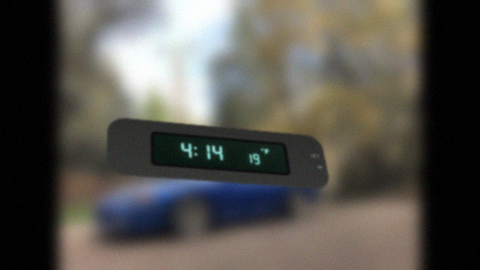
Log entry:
4 h 14 min
